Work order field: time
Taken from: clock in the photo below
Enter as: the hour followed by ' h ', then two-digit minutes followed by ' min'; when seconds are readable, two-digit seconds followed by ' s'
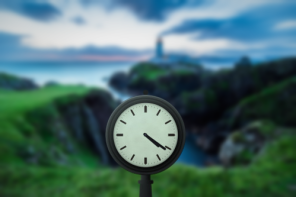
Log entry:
4 h 21 min
